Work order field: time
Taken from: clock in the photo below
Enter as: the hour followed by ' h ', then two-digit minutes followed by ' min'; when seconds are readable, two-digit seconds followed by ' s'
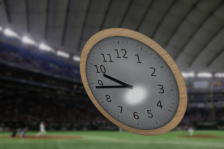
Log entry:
9 h 44 min
